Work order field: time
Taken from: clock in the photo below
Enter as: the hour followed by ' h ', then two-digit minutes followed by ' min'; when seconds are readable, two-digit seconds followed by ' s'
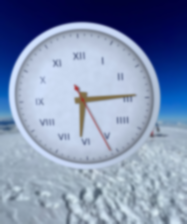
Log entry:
6 h 14 min 26 s
